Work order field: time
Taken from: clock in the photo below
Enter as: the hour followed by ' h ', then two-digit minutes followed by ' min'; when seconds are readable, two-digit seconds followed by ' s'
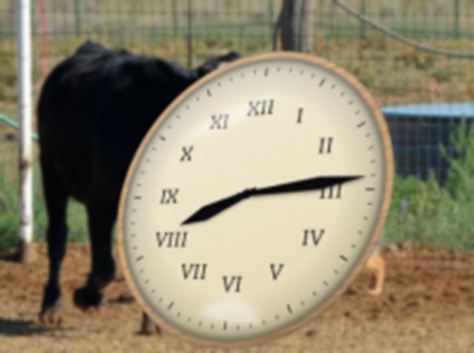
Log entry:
8 h 14 min
